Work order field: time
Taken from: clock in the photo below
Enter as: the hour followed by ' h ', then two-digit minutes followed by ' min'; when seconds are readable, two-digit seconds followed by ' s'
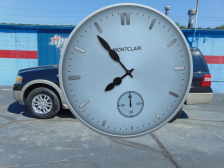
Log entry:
7 h 54 min
